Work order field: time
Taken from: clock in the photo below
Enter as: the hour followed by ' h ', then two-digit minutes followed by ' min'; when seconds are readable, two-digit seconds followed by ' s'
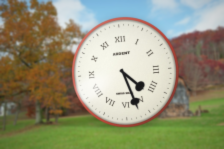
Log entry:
4 h 27 min
